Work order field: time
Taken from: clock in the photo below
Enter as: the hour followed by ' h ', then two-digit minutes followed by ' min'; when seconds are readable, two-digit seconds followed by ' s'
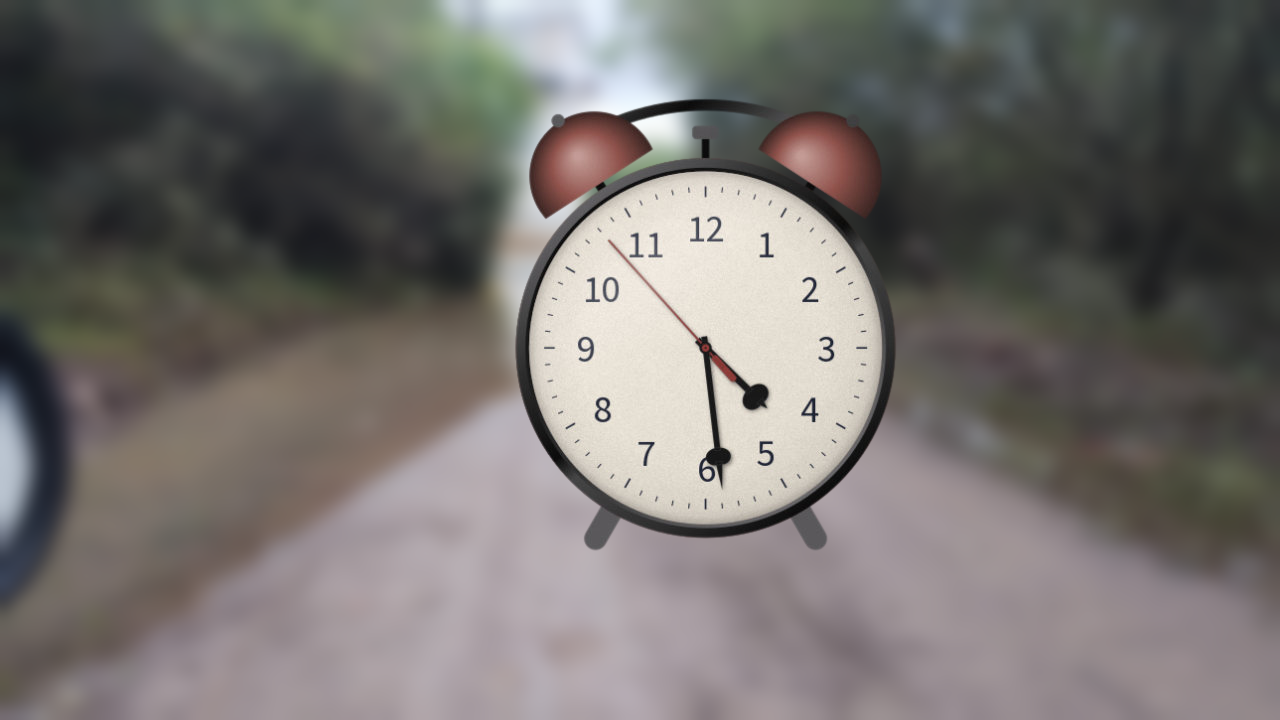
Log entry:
4 h 28 min 53 s
